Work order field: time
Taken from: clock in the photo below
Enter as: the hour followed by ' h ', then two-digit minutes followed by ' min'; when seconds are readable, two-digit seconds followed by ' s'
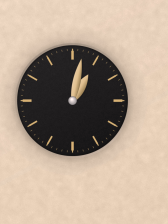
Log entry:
1 h 02 min
